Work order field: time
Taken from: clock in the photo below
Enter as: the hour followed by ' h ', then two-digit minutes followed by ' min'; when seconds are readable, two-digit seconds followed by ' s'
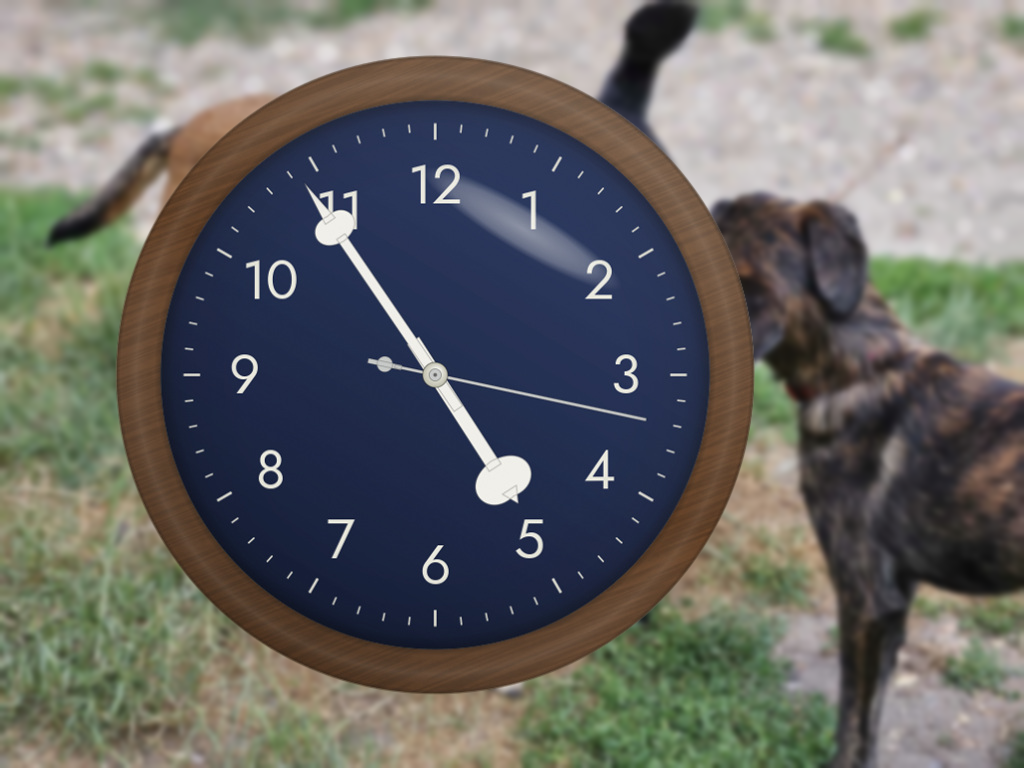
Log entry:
4 h 54 min 17 s
